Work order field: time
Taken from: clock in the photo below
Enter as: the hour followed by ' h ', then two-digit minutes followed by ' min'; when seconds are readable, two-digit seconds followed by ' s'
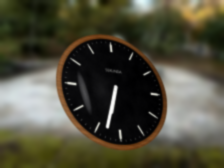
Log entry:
6 h 33 min
